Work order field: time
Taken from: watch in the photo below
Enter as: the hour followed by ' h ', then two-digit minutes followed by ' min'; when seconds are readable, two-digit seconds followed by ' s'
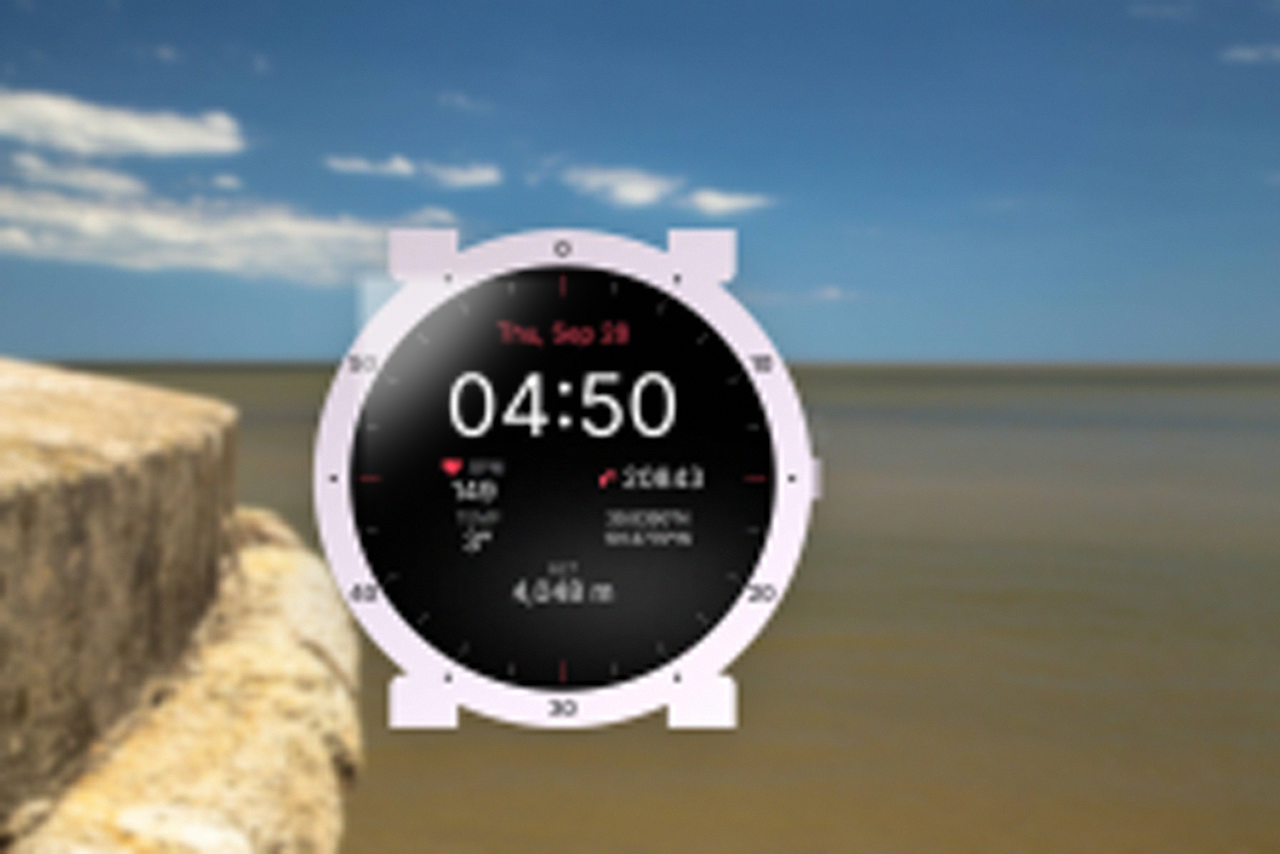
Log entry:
4 h 50 min
